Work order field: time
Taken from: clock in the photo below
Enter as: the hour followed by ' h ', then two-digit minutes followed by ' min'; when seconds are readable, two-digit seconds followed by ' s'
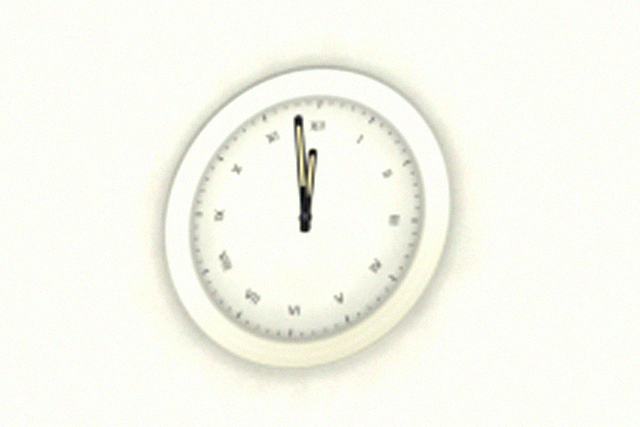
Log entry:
11 h 58 min
